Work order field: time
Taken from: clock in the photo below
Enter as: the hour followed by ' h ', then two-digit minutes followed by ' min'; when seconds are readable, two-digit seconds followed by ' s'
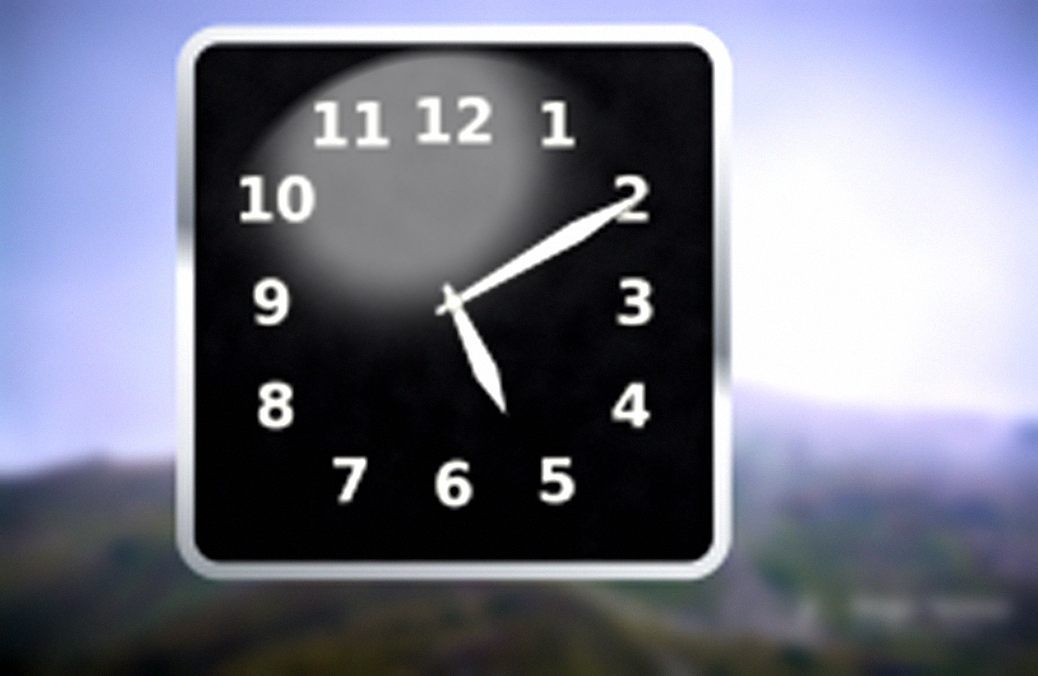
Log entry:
5 h 10 min
